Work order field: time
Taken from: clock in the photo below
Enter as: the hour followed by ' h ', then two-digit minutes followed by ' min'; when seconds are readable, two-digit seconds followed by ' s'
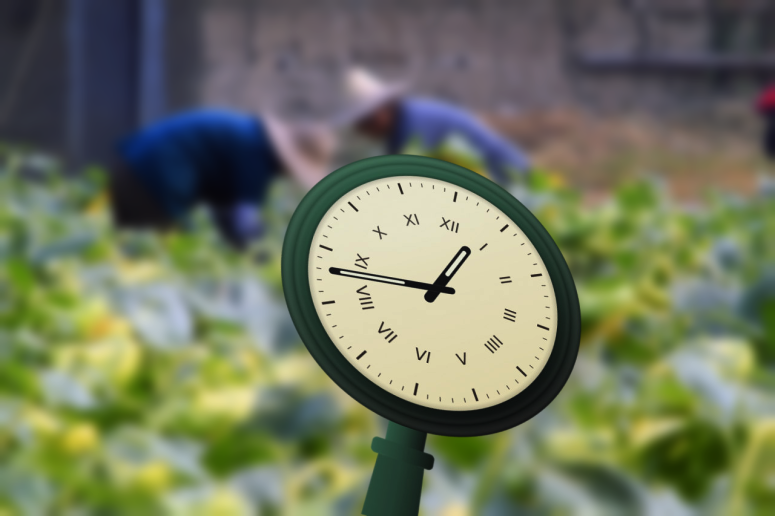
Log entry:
12 h 43 min
